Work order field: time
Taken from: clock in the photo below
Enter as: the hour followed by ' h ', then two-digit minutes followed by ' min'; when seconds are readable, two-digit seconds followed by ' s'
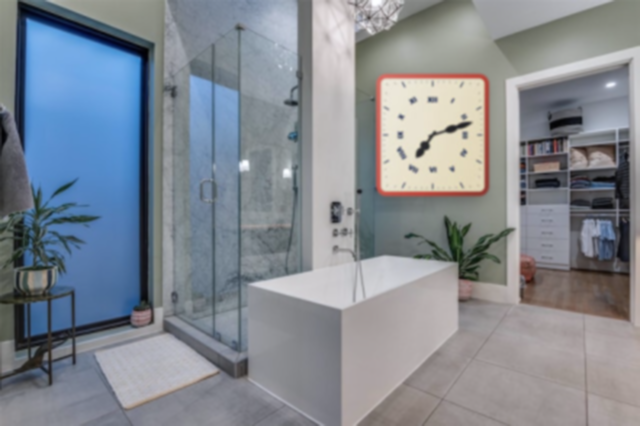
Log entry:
7 h 12 min
